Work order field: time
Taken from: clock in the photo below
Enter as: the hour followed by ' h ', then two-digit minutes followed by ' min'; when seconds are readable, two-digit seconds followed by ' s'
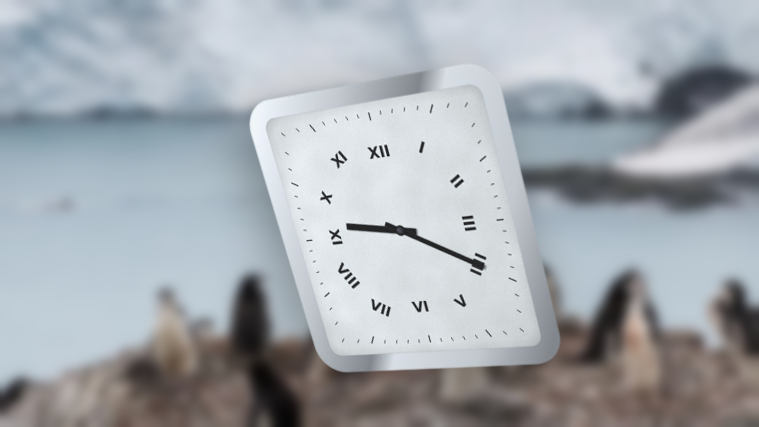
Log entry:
9 h 20 min
